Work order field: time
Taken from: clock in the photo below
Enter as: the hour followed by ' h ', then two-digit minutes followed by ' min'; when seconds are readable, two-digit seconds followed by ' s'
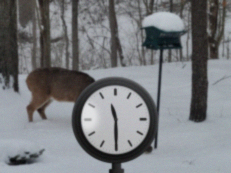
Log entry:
11 h 30 min
